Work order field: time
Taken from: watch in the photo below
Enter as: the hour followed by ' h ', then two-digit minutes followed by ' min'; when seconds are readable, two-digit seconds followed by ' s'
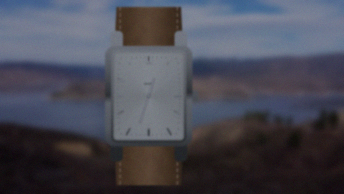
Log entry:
12 h 33 min
